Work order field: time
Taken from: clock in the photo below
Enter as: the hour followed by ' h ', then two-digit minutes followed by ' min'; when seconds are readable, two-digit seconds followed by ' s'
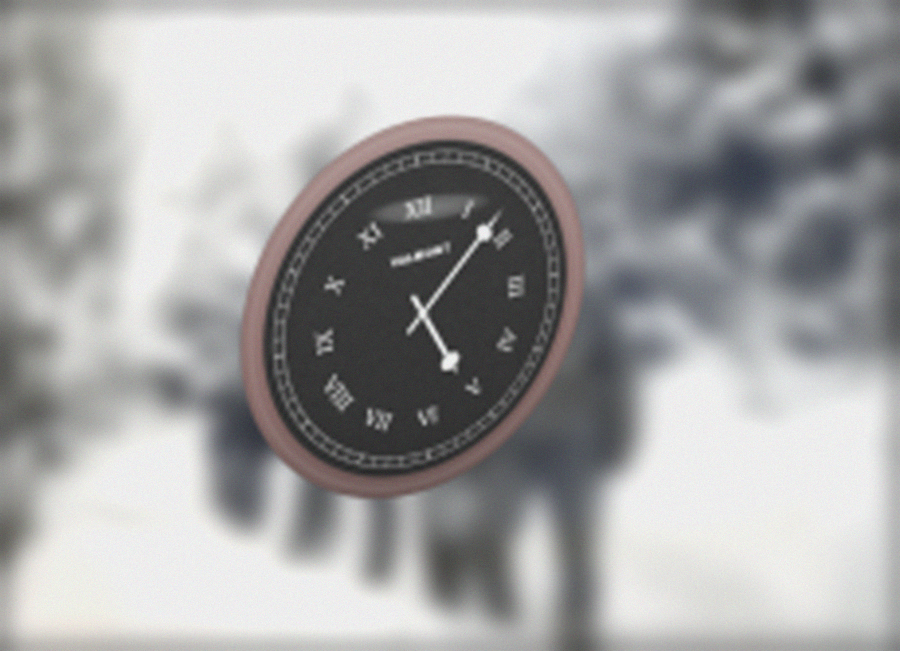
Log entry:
5 h 08 min
